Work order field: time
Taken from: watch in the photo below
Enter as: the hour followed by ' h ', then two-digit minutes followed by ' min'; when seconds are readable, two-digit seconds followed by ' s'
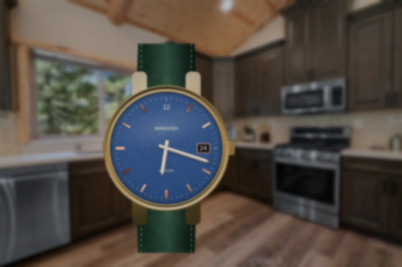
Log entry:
6 h 18 min
